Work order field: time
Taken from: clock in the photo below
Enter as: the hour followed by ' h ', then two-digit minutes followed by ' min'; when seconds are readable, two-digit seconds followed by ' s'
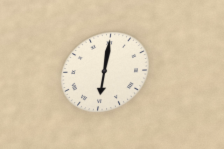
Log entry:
6 h 00 min
